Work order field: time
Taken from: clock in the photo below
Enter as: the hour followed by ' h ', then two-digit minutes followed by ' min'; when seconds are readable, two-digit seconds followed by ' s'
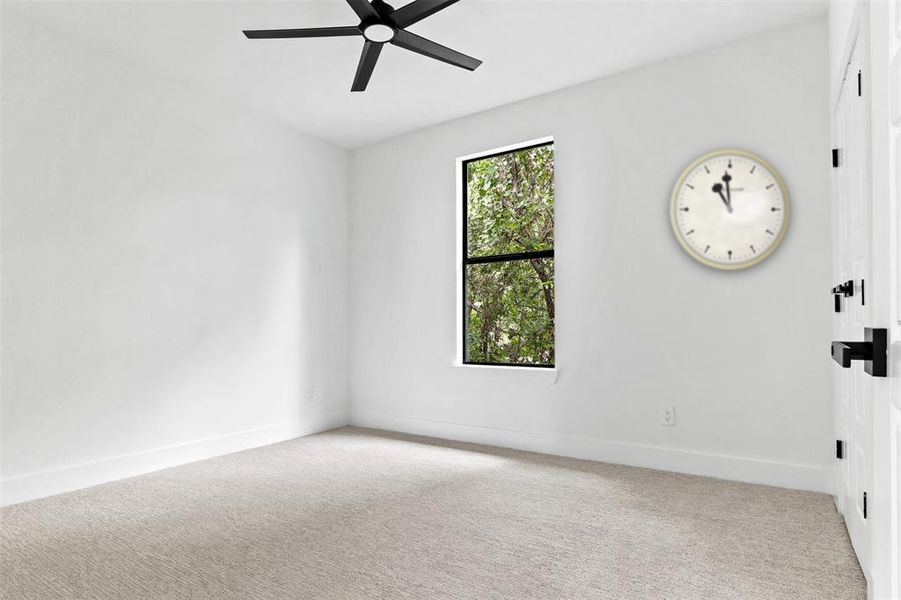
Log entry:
10 h 59 min
